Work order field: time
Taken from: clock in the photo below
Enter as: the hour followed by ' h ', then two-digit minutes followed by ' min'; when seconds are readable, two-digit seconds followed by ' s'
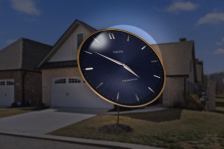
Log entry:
4 h 51 min
